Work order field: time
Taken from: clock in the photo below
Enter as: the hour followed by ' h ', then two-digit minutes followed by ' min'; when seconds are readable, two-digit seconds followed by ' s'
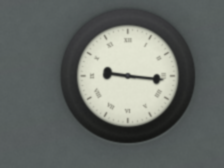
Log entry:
9 h 16 min
